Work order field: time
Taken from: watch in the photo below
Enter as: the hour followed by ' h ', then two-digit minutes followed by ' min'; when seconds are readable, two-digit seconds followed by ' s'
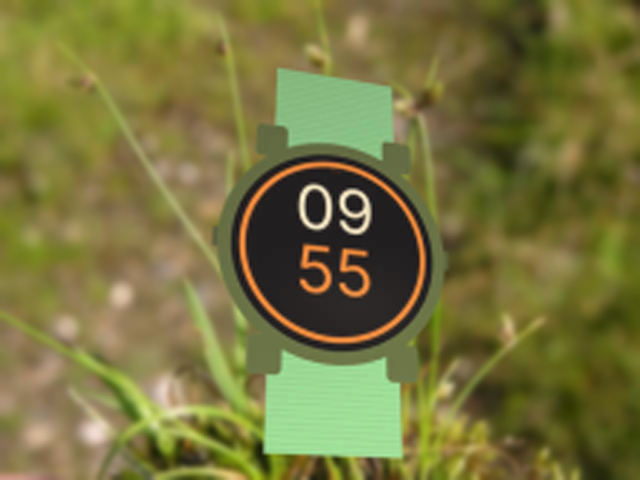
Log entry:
9 h 55 min
